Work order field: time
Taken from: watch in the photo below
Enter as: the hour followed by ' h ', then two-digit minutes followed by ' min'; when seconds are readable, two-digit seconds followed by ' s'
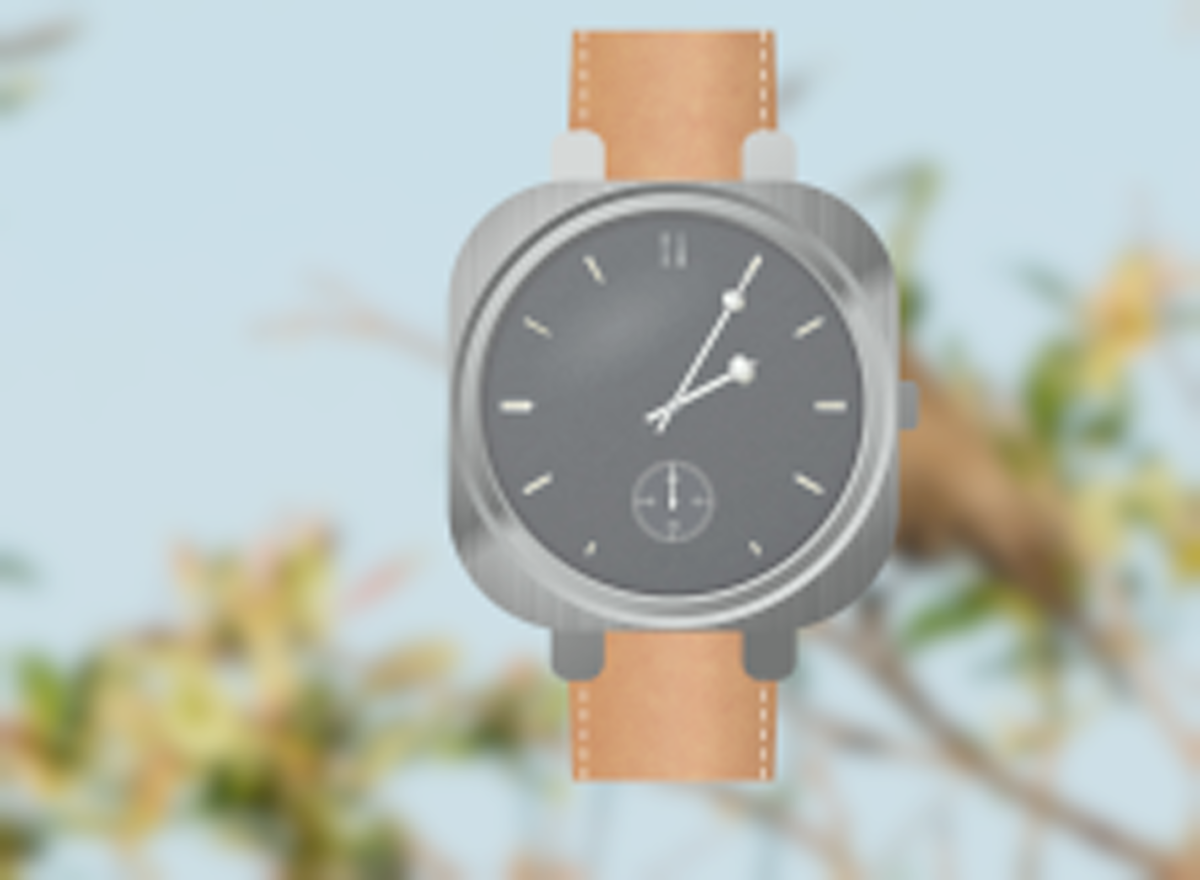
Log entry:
2 h 05 min
